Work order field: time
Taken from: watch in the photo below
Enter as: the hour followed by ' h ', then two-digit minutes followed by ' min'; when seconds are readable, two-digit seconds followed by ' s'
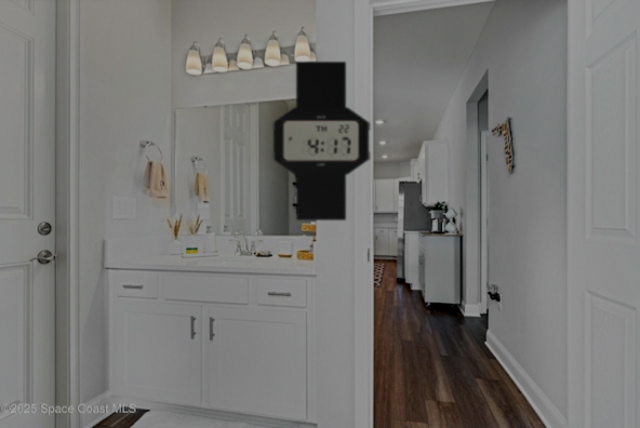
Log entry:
4 h 17 min
